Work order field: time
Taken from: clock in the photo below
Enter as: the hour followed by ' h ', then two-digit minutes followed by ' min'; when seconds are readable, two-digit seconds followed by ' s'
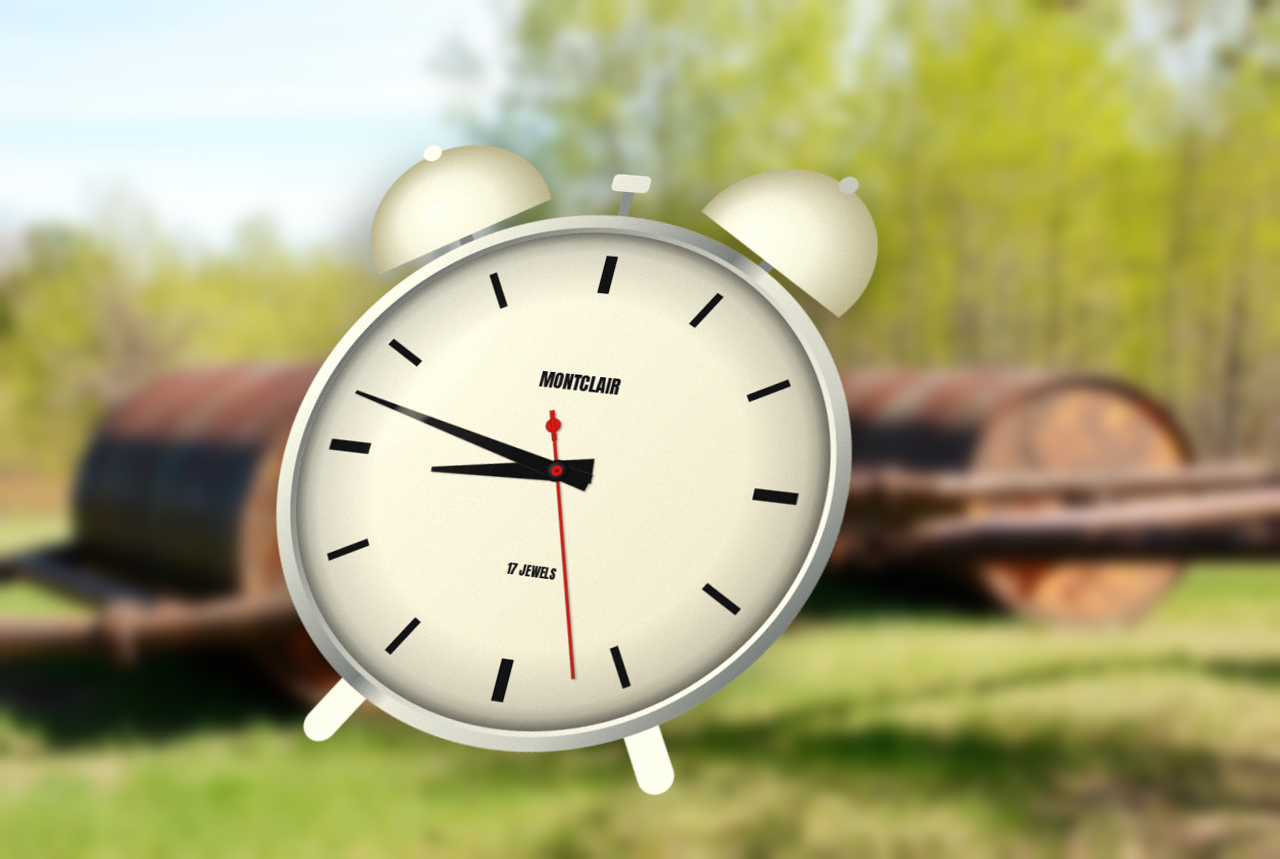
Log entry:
8 h 47 min 27 s
